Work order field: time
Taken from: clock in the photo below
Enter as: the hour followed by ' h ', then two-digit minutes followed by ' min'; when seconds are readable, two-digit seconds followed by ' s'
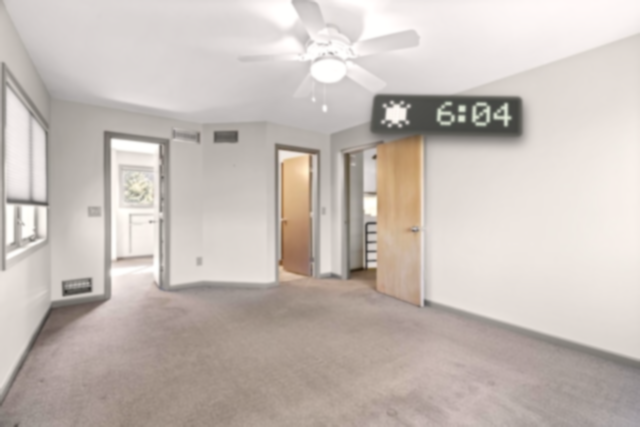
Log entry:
6 h 04 min
